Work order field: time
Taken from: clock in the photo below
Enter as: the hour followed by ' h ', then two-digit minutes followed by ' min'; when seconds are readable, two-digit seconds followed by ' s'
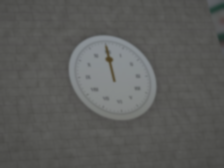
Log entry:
12 h 00 min
